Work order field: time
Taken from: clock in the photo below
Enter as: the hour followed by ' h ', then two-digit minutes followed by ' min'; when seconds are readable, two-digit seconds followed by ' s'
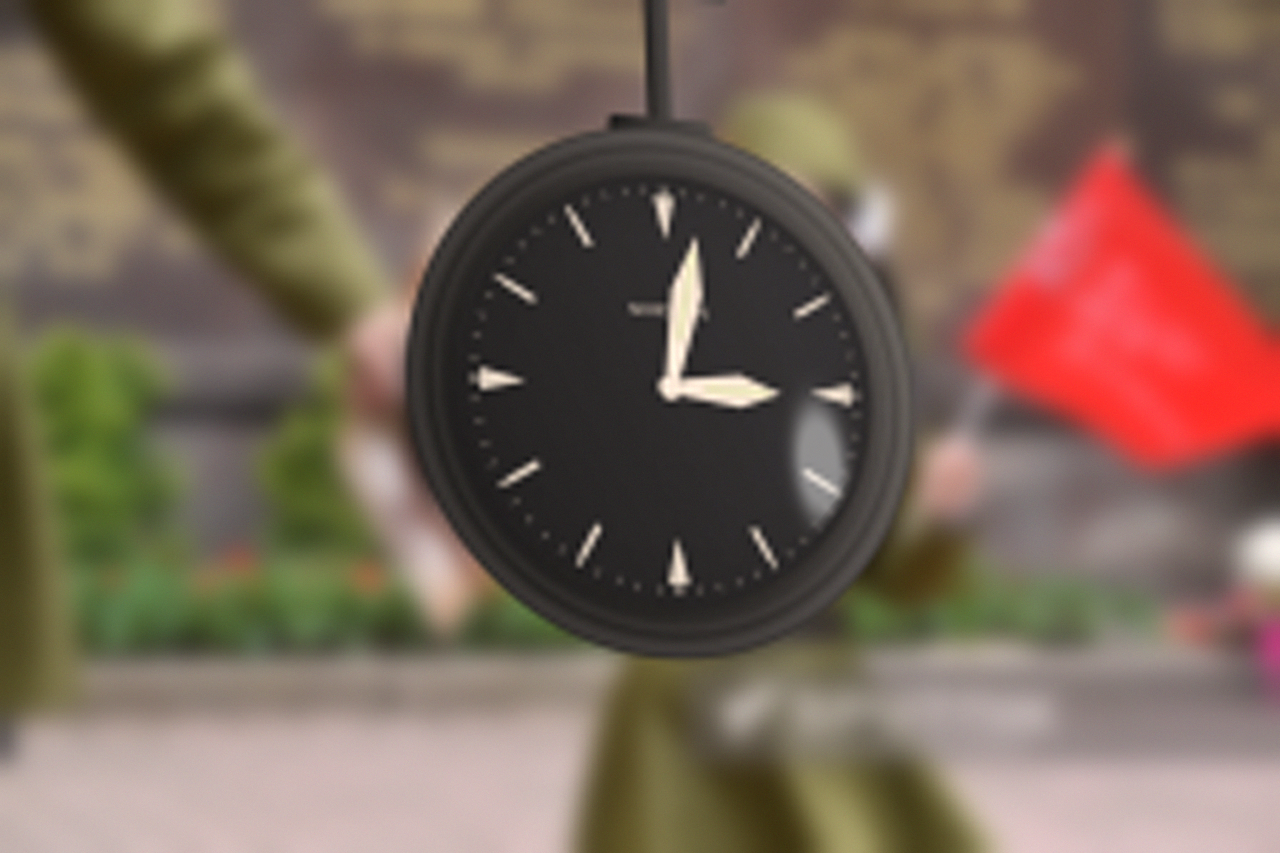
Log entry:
3 h 02 min
